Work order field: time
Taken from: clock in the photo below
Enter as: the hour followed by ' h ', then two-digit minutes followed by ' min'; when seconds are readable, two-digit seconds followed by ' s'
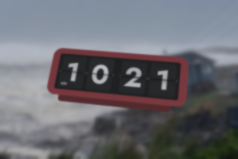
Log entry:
10 h 21 min
